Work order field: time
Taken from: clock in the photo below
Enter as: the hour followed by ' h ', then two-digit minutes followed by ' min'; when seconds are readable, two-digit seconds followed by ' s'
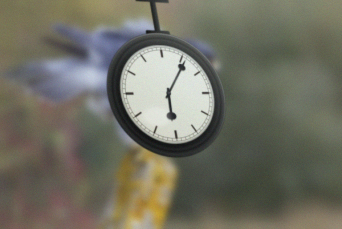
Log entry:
6 h 06 min
